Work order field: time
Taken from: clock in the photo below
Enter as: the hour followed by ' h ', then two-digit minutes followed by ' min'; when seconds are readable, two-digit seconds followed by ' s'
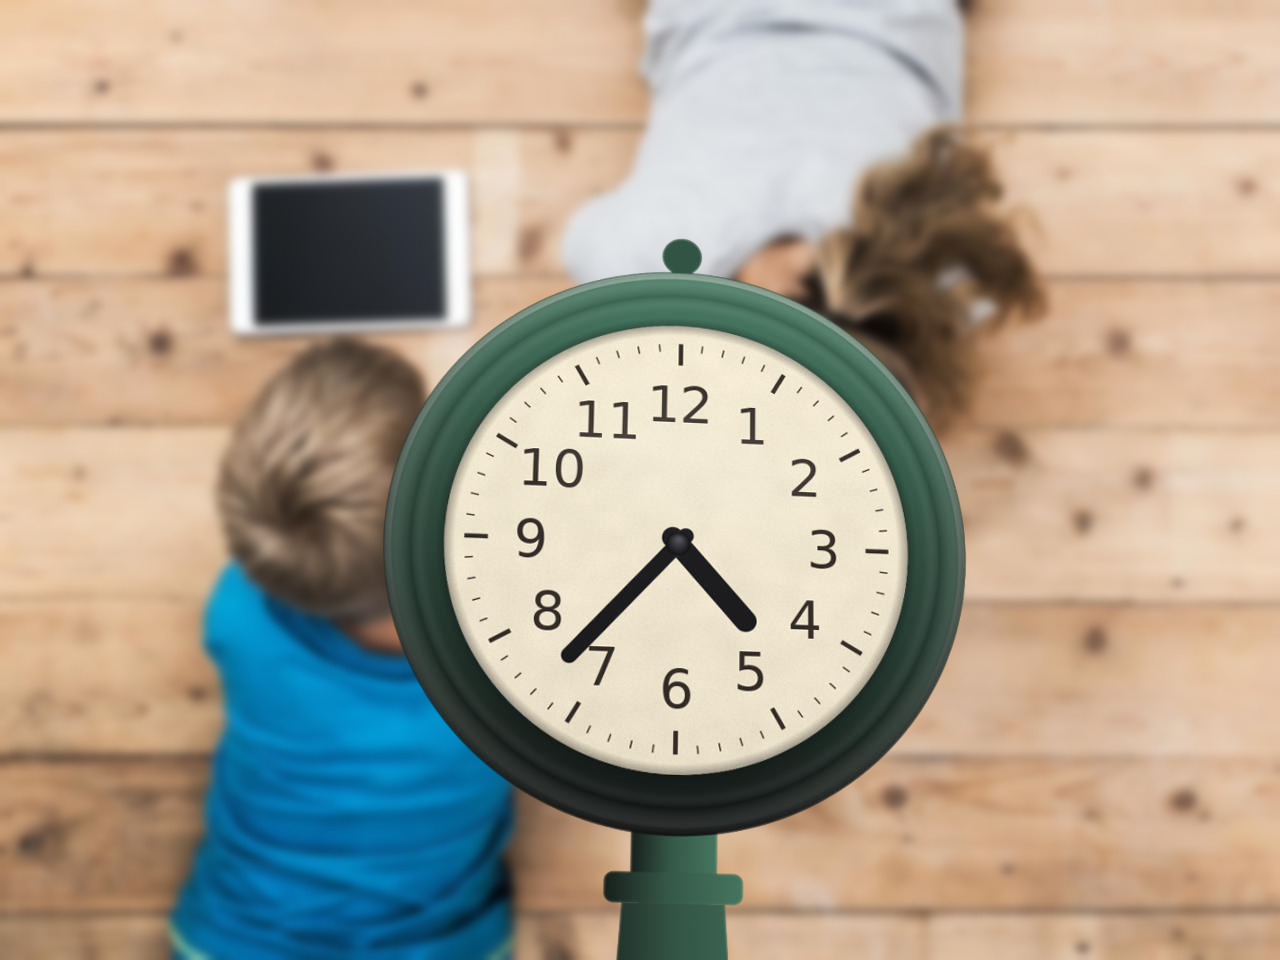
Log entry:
4 h 37 min
